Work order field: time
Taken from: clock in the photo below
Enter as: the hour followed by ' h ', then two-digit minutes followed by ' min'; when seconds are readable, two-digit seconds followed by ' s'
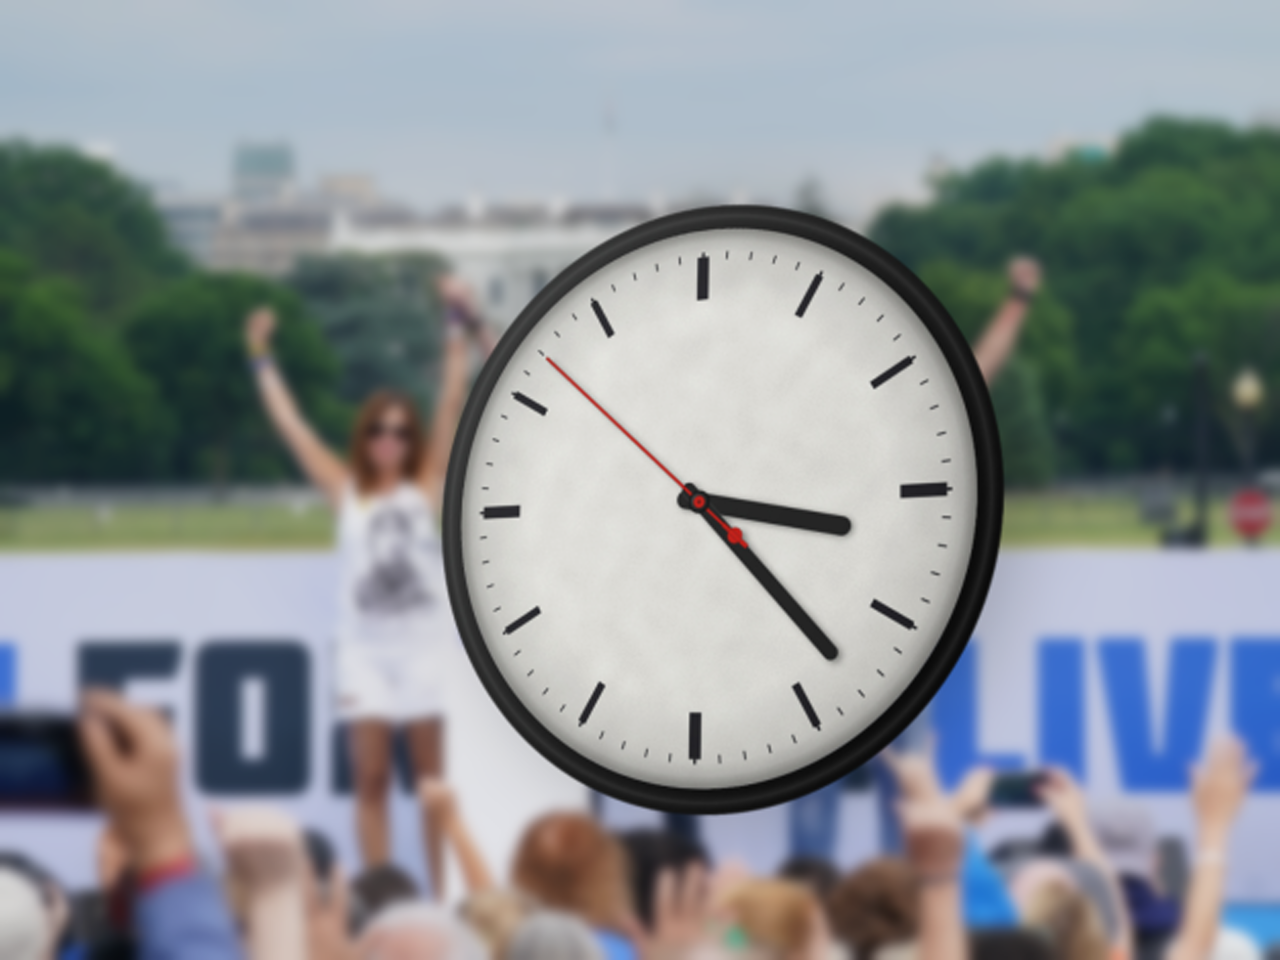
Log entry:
3 h 22 min 52 s
